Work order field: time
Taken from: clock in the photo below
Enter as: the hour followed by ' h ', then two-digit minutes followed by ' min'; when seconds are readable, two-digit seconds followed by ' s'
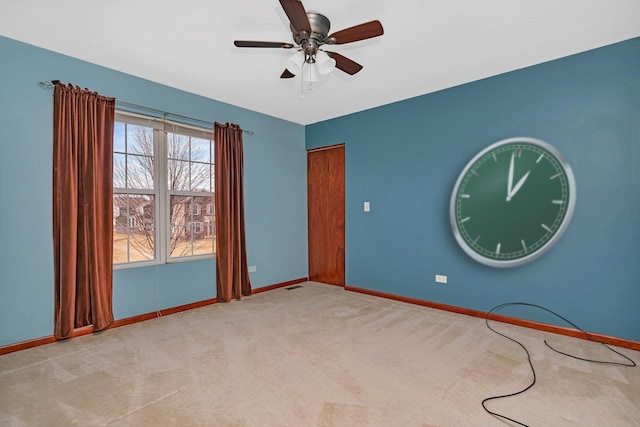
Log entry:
12 h 59 min
